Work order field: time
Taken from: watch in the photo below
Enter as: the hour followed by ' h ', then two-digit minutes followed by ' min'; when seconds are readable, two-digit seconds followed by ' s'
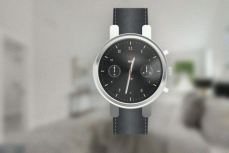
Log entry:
12 h 32 min
